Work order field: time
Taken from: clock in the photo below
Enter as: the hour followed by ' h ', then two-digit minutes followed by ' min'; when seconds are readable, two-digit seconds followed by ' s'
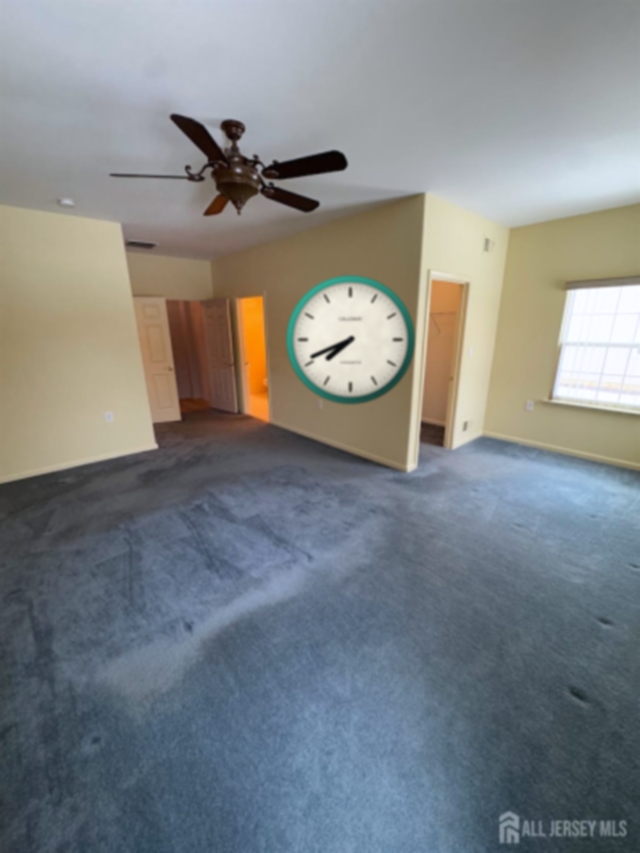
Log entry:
7 h 41 min
